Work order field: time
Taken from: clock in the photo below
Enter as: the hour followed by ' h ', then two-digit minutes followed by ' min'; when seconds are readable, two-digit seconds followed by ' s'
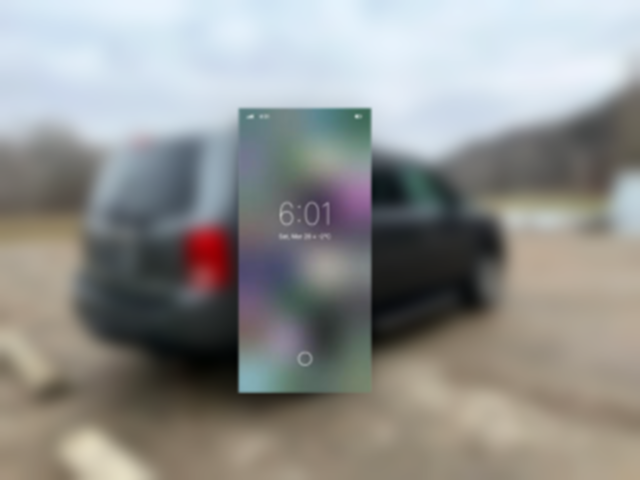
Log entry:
6 h 01 min
